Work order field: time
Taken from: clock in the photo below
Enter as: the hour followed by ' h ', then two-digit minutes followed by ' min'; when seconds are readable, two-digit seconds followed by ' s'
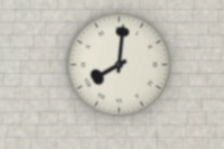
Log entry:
8 h 01 min
